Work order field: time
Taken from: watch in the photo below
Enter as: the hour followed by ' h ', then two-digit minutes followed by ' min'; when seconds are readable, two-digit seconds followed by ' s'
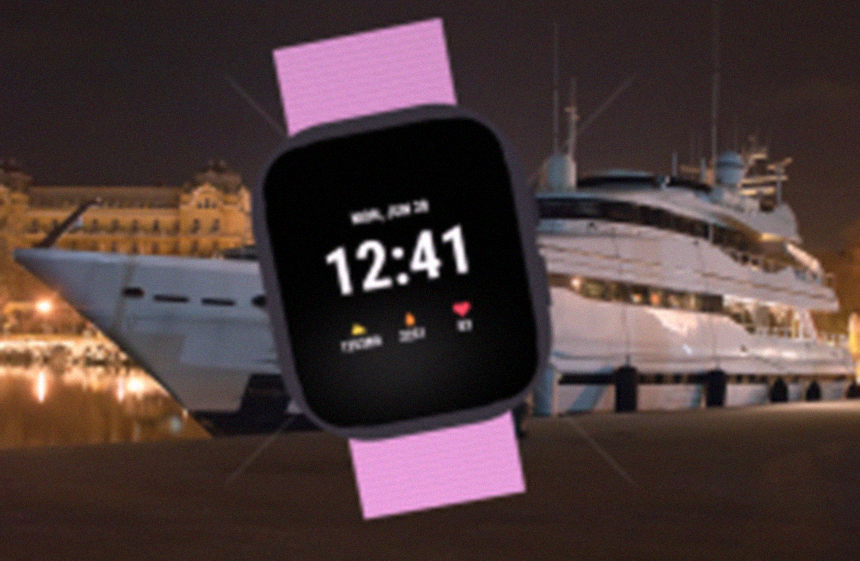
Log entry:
12 h 41 min
